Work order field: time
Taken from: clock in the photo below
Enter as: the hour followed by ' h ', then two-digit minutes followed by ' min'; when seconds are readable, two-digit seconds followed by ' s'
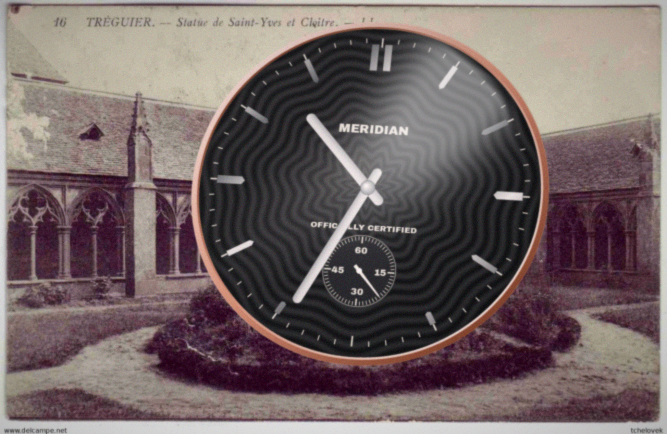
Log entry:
10 h 34 min 23 s
